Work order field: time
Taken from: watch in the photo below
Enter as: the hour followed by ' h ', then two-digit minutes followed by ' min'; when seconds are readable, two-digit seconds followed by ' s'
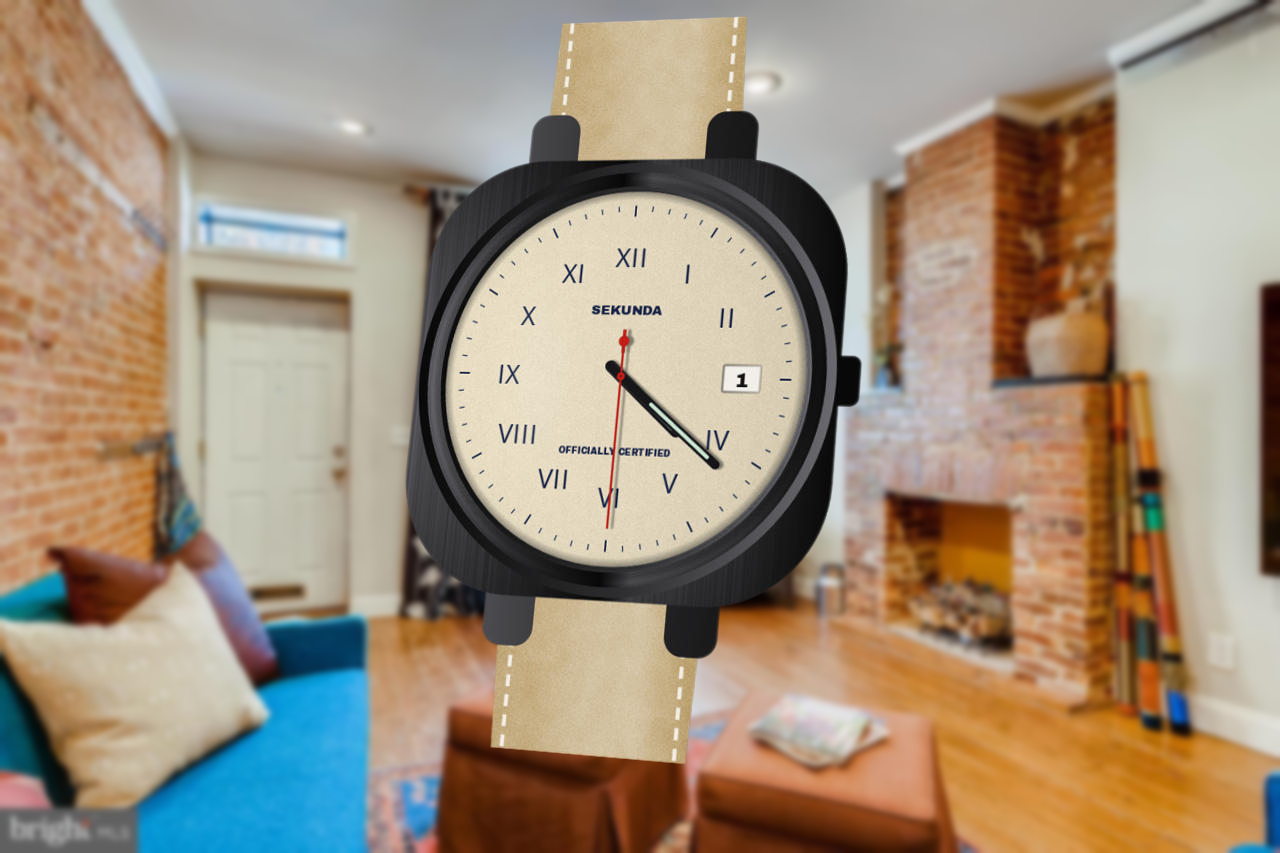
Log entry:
4 h 21 min 30 s
